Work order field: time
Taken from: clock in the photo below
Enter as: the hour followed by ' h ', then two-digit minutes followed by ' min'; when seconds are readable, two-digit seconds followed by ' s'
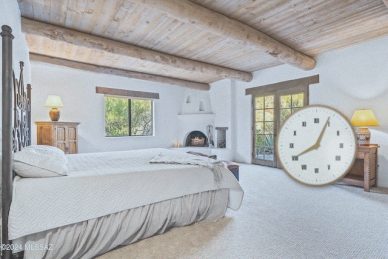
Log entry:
8 h 04 min
